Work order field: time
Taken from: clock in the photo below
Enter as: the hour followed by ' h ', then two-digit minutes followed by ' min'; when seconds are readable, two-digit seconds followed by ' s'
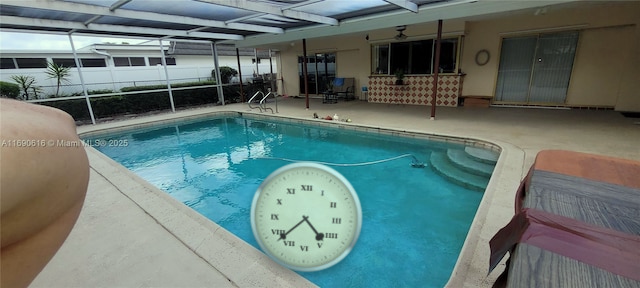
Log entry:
4 h 38 min
